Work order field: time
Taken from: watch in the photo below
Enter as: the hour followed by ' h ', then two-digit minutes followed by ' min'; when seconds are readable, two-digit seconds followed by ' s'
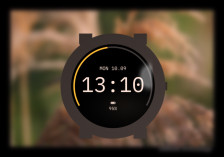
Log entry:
13 h 10 min
